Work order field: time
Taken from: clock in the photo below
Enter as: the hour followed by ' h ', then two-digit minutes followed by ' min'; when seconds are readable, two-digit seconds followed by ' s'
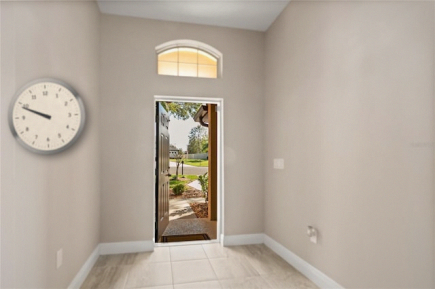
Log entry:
9 h 49 min
